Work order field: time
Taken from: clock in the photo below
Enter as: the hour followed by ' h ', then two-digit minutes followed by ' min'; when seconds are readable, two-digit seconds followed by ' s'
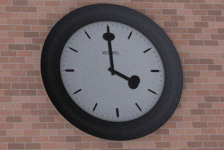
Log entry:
4 h 00 min
